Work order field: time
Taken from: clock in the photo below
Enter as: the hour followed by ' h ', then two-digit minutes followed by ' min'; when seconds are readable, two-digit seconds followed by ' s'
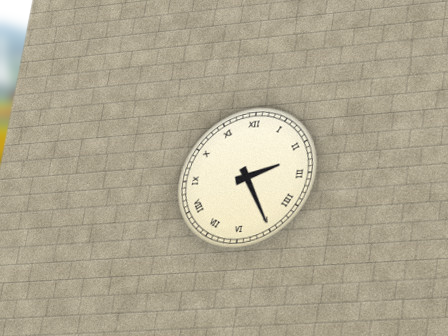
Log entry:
2 h 25 min
